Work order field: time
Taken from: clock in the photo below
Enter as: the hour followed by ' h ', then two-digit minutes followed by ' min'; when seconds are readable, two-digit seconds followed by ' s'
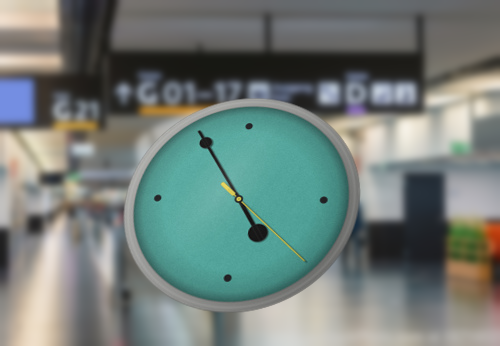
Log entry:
4 h 54 min 22 s
